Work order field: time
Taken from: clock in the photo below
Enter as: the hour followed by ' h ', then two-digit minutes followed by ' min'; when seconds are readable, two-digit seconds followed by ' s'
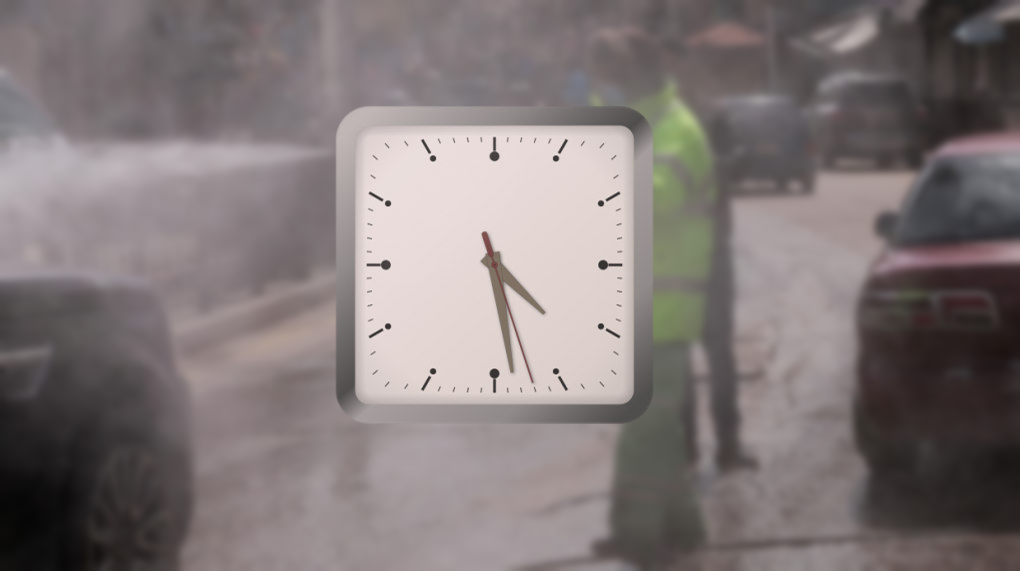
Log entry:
4 h 28 min 27 s
